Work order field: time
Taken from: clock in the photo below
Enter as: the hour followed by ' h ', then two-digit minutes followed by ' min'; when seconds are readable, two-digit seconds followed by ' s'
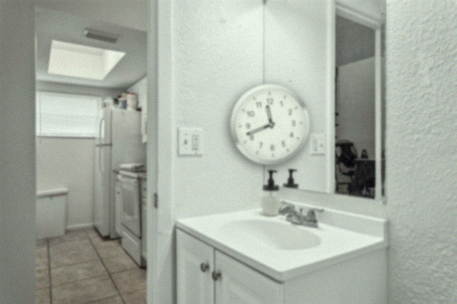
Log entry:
11 h 42 min
